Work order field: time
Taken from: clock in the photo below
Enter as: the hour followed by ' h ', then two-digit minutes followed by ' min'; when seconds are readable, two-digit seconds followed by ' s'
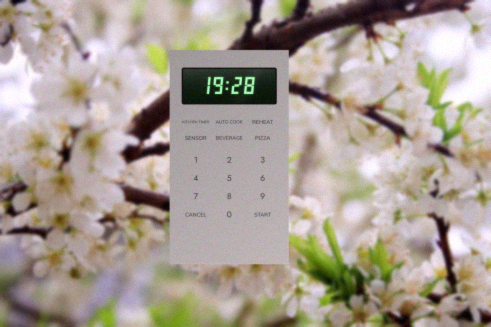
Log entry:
19 h 28 min
